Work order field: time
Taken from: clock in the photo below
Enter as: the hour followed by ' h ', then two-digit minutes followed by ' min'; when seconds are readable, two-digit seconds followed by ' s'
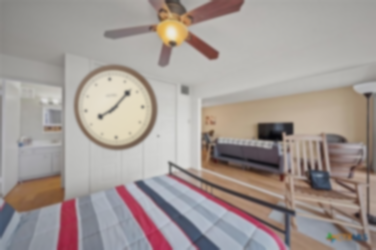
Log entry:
8 h 08 min
